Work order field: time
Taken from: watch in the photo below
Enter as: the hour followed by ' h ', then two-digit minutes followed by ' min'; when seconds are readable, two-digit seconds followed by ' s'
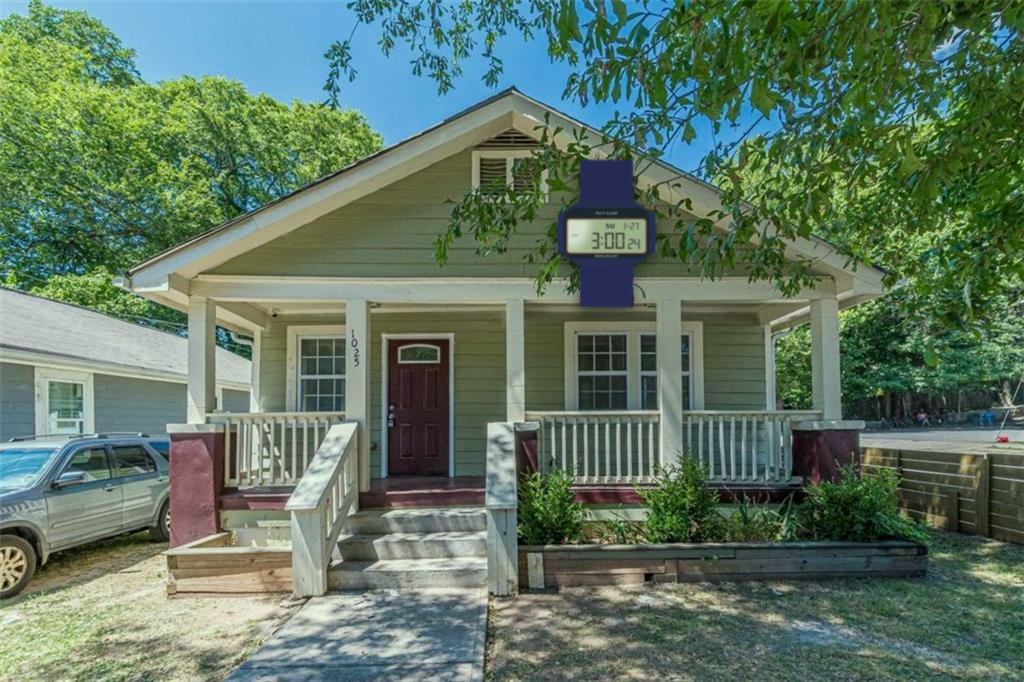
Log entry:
3 h 00 min 24 s
